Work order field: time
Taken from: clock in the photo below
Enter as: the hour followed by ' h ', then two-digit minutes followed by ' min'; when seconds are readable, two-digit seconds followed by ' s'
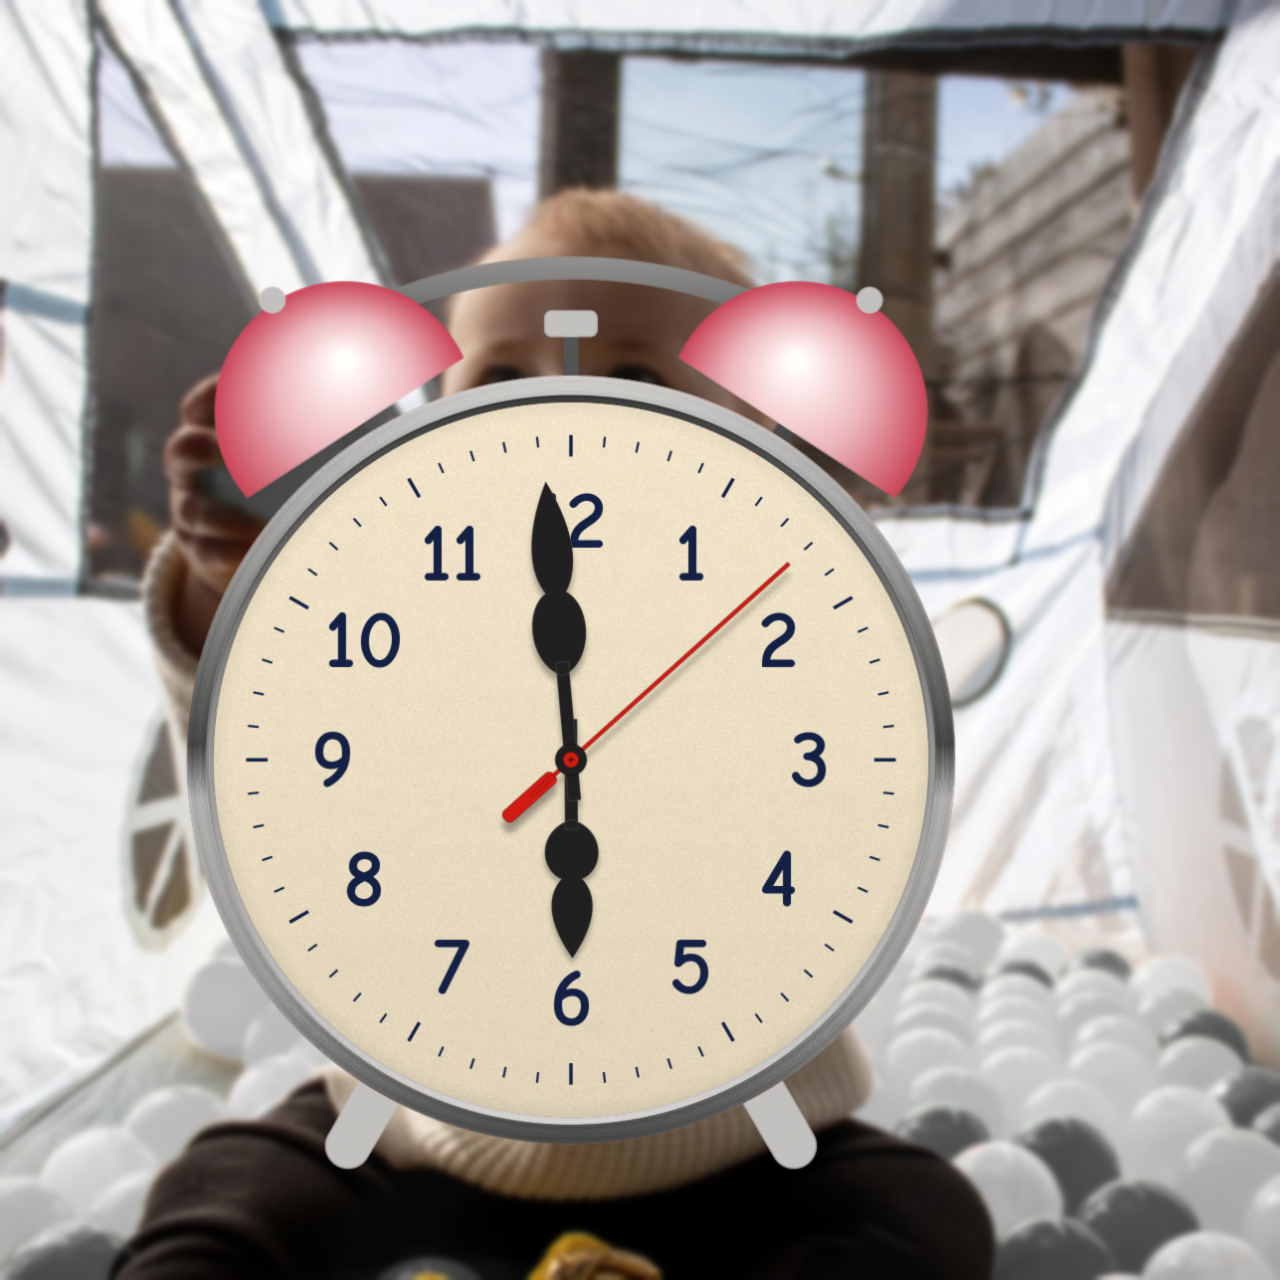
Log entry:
5 h 59 min 08 s
